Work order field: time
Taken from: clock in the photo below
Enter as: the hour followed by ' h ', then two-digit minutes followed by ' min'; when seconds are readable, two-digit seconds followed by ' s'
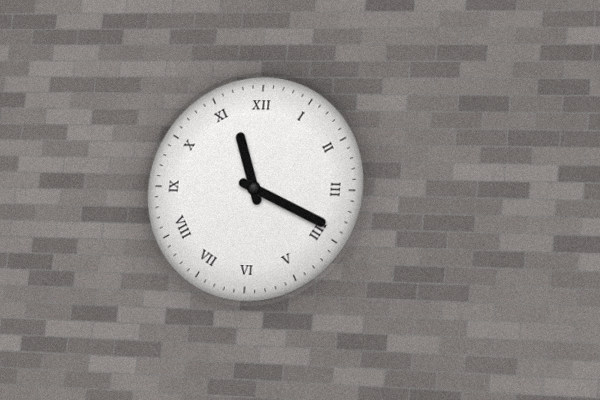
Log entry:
11 h 19 min
